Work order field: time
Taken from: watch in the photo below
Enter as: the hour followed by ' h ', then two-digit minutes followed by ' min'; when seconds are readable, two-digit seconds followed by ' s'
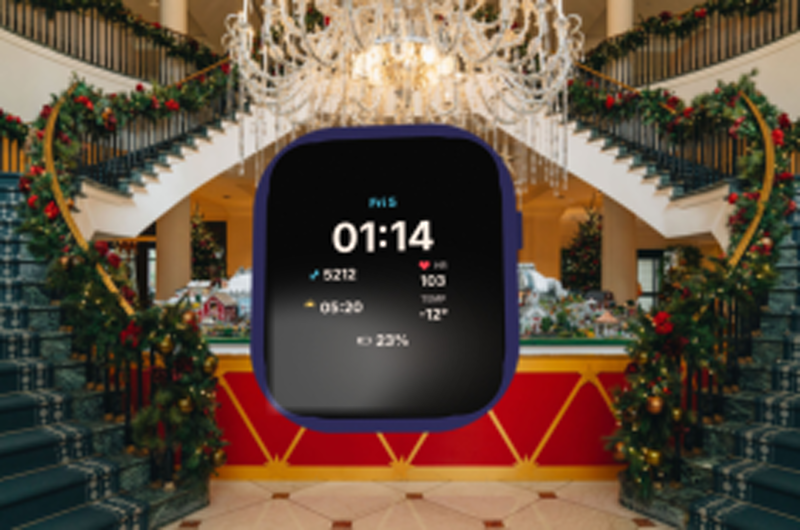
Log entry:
1 h 14 min
